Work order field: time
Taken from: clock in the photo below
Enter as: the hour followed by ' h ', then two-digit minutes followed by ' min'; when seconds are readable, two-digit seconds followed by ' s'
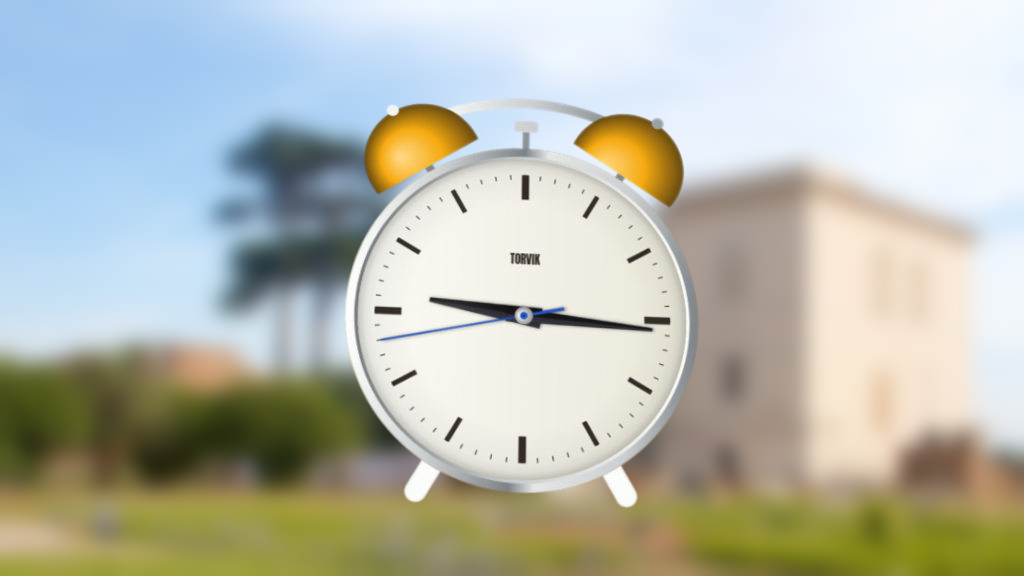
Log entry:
9 h 15 min 43 s
